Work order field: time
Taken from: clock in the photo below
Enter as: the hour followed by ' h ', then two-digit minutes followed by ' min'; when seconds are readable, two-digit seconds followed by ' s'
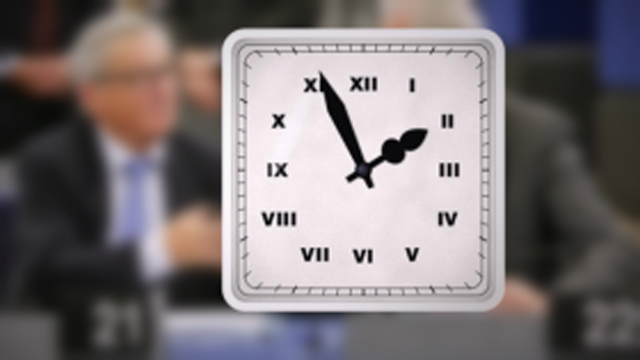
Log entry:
1 h 56 min
